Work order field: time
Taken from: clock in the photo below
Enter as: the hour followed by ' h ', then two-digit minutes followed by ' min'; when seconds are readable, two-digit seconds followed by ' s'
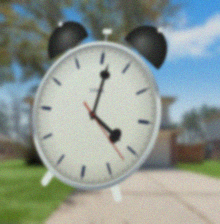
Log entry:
4 h 01 min 22 s
